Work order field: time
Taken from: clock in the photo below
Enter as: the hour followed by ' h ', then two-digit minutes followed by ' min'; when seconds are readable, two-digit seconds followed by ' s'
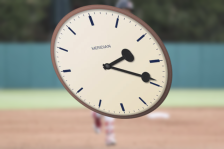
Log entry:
2 h 19 min
